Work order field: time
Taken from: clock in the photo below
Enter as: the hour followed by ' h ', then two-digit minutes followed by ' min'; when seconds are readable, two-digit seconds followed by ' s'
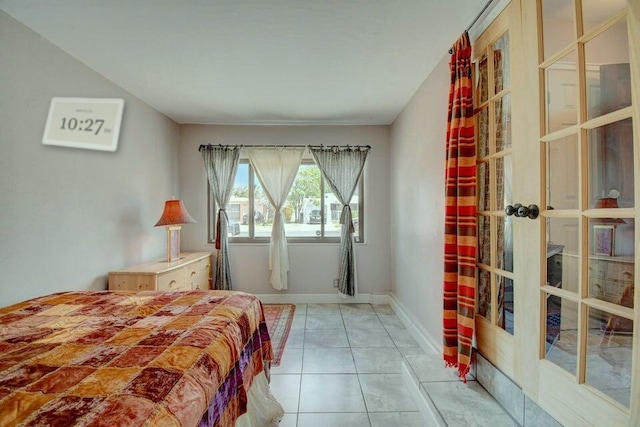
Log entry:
10 h 27 min
